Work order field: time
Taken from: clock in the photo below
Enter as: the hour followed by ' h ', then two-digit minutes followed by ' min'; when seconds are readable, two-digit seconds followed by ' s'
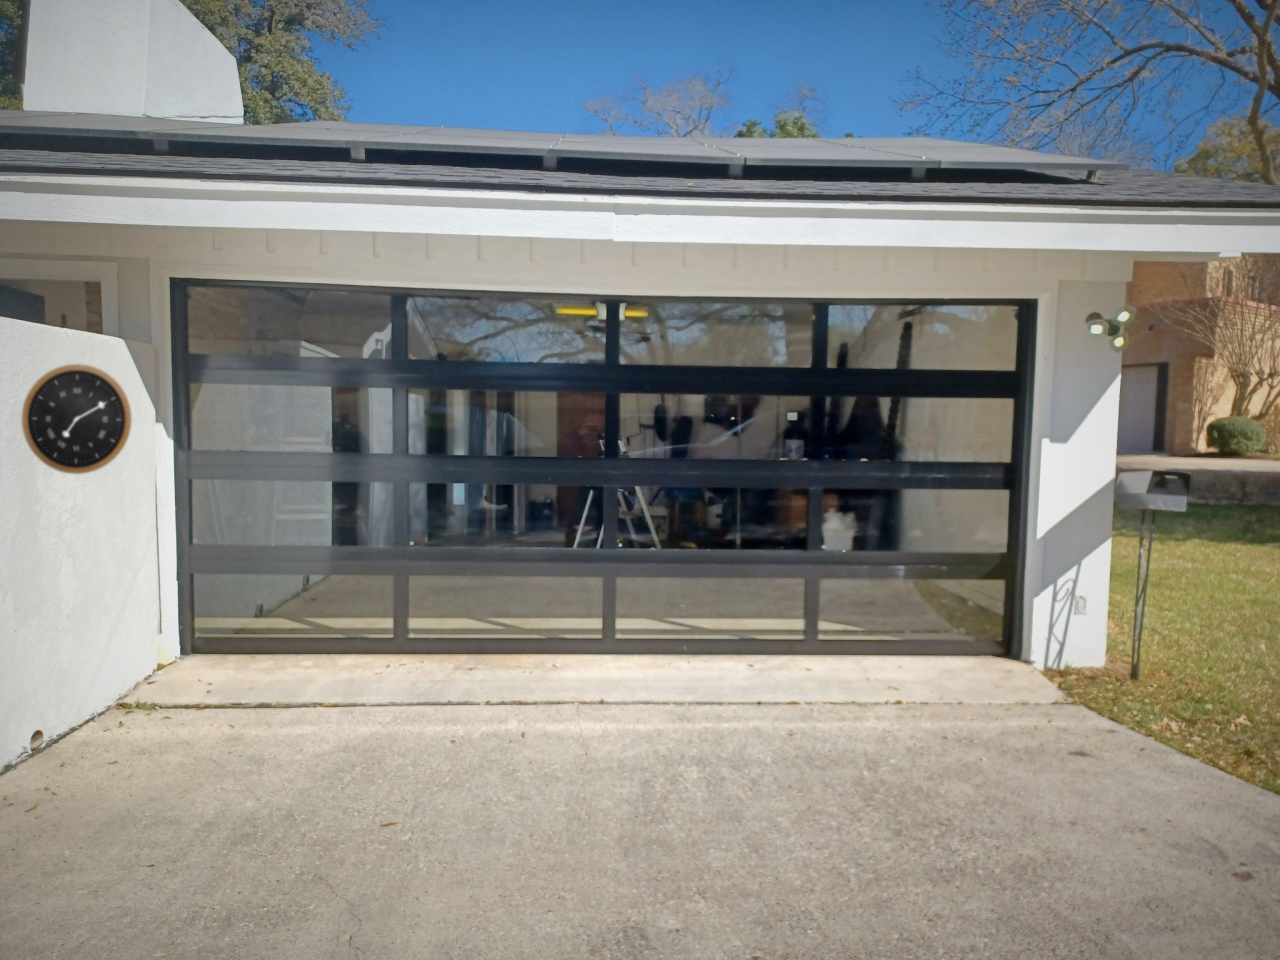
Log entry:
7 h 10 min
